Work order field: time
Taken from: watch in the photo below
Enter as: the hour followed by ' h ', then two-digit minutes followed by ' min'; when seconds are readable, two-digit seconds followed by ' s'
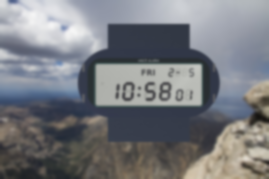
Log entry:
10 h 58 min 01 s
